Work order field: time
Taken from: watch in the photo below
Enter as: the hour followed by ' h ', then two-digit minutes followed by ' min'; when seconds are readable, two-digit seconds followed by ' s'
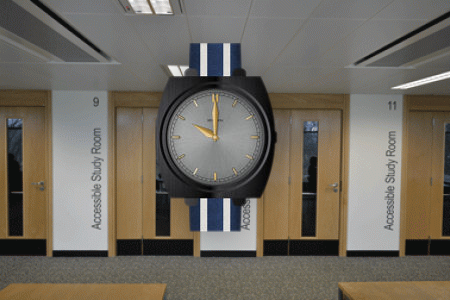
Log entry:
10 h 00 min
